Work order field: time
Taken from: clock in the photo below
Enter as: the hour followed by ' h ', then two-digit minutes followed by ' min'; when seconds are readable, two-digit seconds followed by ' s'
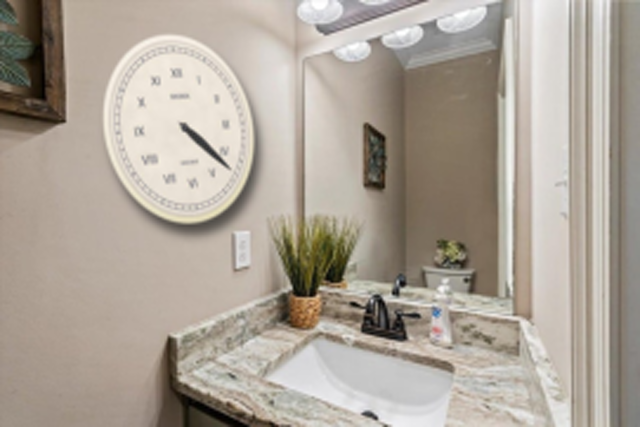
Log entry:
4 h 22 min
